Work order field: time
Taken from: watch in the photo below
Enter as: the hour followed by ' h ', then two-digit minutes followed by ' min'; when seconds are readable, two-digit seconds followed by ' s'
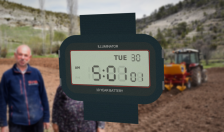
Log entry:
5 h 01 min 01 s
